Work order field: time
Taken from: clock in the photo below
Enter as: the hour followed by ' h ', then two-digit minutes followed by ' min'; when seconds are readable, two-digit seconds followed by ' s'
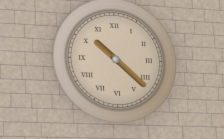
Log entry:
10 h 22 min
